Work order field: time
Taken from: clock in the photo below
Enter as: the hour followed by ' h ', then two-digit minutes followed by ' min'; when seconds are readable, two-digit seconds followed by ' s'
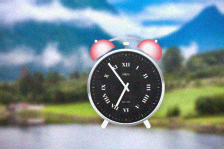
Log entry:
6 h 54 min
